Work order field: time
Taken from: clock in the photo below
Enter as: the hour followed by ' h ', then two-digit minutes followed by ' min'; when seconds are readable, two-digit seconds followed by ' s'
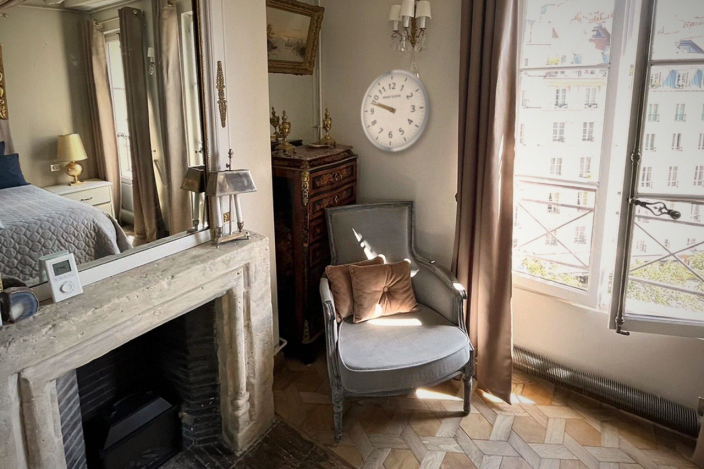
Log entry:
9 h 48 min
